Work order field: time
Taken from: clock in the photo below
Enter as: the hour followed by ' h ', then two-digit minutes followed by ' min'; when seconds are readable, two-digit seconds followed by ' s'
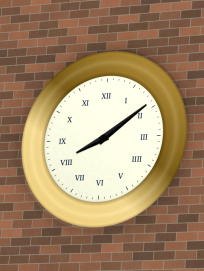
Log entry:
8 h 09 min
